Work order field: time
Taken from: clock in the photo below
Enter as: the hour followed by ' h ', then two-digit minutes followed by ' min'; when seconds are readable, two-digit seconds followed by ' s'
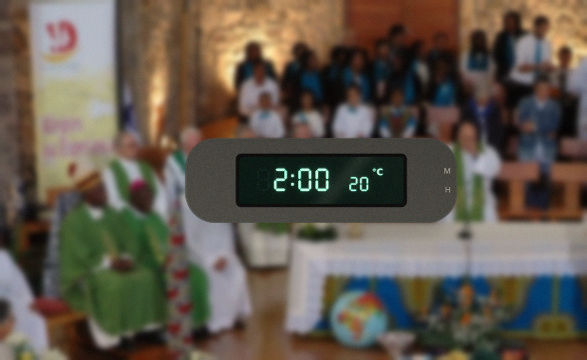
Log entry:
2 h 00 min
